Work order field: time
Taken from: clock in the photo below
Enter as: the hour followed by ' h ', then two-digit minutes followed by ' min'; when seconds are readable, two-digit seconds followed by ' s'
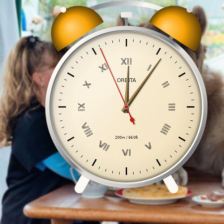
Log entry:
12 h 05 min 56 s
